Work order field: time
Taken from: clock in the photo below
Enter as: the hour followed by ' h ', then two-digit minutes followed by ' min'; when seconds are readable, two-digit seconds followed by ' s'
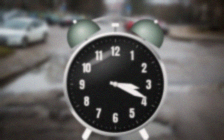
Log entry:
3 h 19 min
